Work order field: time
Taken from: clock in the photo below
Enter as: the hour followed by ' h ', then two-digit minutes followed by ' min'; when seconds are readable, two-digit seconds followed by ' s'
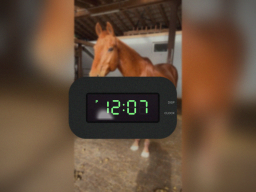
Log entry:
12 h 07 min
